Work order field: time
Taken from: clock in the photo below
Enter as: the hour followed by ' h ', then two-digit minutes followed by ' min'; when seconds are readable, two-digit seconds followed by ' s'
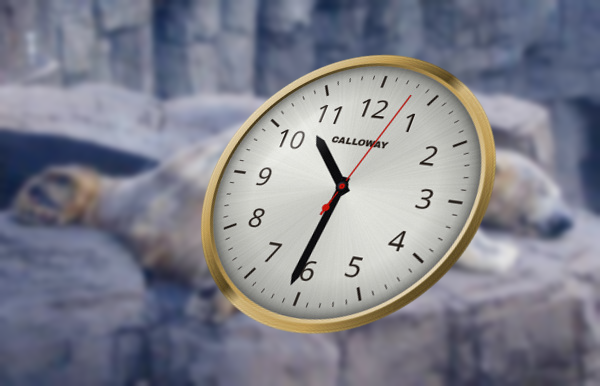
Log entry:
10 h 31 min 03 s
